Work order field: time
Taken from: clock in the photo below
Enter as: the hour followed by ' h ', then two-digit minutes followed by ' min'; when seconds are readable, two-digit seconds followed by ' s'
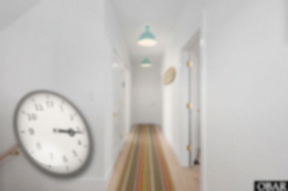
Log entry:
3 h 16 min
